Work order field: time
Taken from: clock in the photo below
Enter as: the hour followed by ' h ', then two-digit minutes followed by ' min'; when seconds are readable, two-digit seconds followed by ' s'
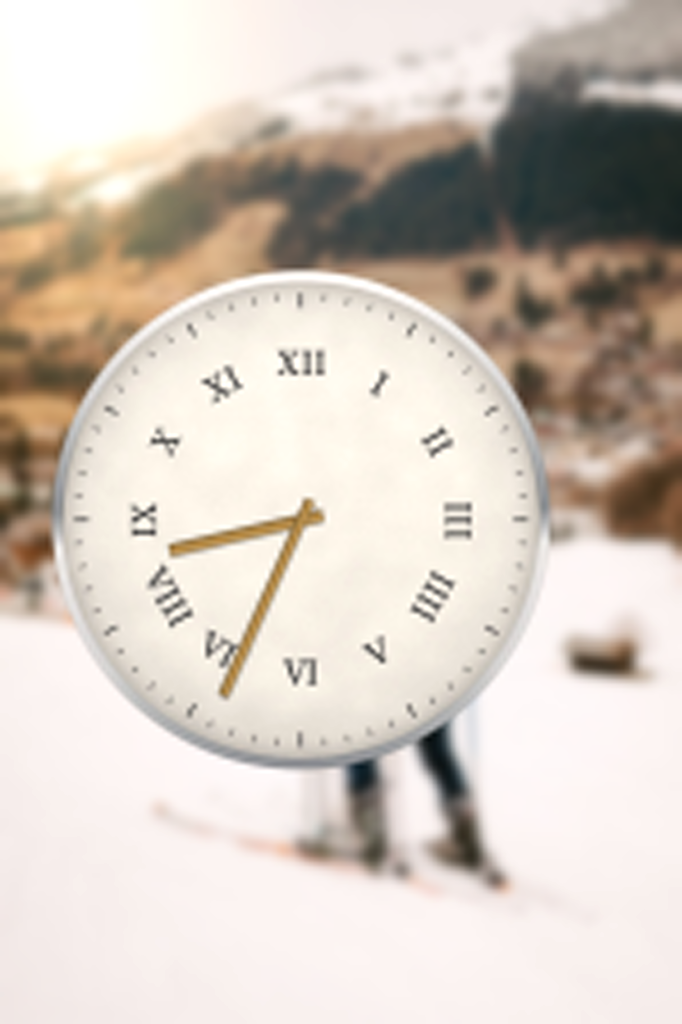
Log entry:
8 h 34 min
